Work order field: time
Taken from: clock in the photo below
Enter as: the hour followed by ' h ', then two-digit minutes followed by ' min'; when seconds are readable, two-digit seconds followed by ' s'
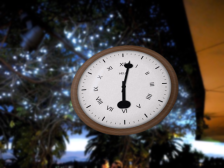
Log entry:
6 h 02 min
